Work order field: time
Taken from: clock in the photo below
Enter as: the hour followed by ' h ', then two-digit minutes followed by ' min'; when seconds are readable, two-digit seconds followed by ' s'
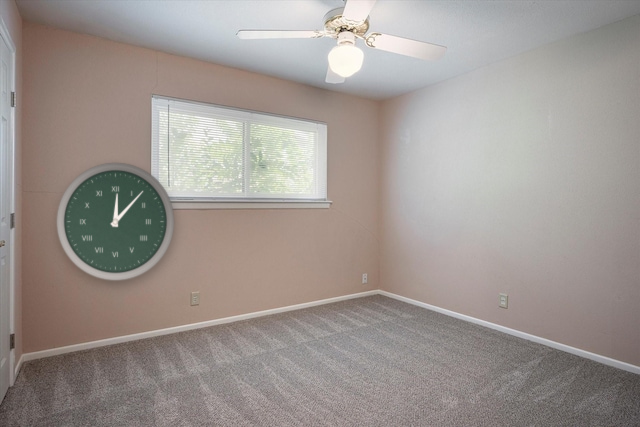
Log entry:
12 h 07 min
